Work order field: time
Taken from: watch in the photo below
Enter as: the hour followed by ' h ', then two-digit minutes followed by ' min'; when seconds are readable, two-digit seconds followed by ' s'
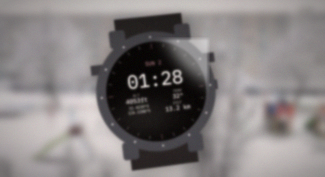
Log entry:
1 h 28 min
